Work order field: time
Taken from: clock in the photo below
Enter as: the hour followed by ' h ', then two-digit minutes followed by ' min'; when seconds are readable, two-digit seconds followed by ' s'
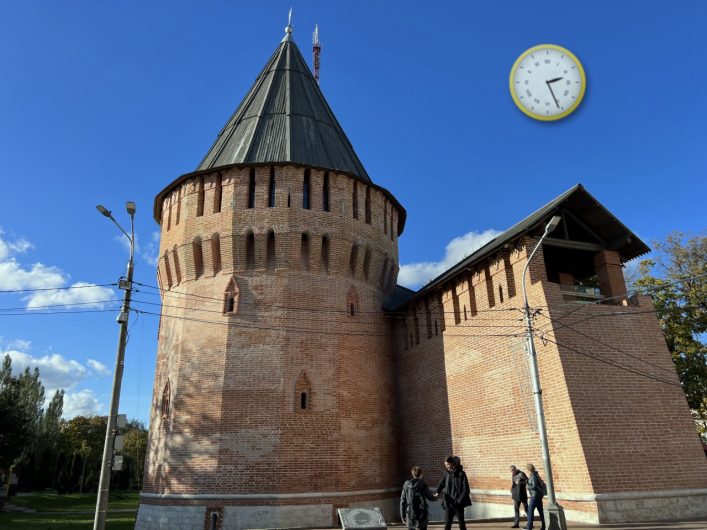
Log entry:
2 h 26 min
